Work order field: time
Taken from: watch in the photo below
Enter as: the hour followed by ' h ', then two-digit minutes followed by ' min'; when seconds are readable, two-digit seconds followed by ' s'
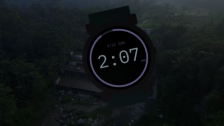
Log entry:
2 h 07 min
